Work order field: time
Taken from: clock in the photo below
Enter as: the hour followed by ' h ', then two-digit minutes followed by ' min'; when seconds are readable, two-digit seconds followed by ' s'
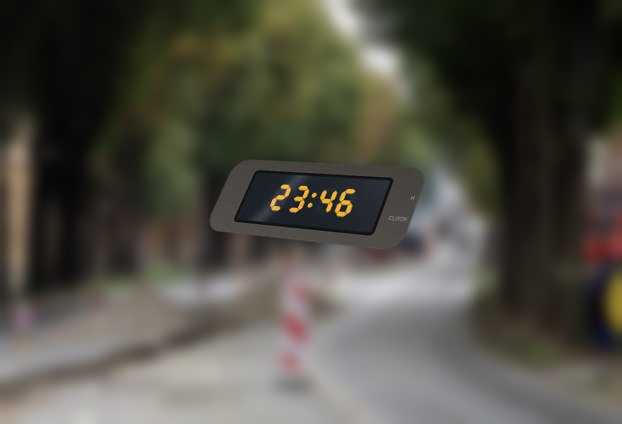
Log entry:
23 h 46 min
